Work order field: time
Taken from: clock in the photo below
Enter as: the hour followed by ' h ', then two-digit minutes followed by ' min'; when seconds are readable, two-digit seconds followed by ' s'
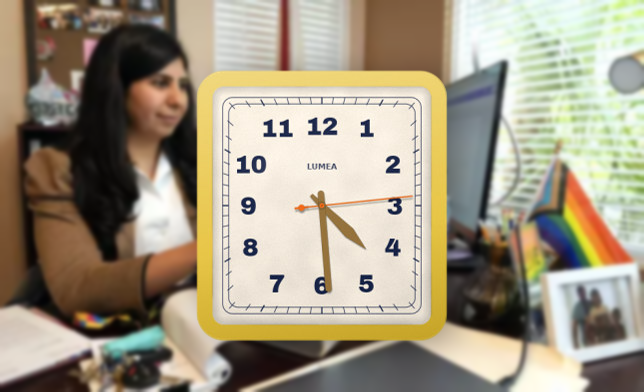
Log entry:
4 h 29 min 14 s
